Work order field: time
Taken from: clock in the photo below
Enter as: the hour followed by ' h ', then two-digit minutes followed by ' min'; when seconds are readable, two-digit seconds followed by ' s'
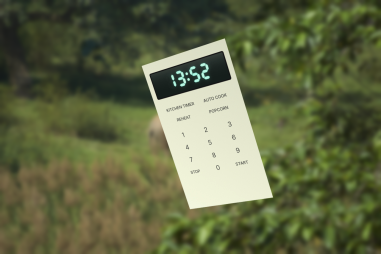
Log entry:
13 h 52 min
